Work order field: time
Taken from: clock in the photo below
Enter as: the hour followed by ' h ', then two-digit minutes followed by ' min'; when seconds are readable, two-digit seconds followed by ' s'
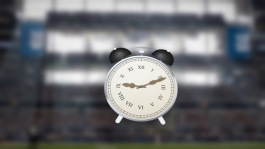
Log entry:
9 h 11 min
